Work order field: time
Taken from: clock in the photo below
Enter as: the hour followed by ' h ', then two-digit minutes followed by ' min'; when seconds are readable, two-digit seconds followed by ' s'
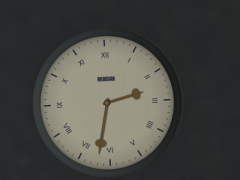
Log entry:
2 h 32 min
